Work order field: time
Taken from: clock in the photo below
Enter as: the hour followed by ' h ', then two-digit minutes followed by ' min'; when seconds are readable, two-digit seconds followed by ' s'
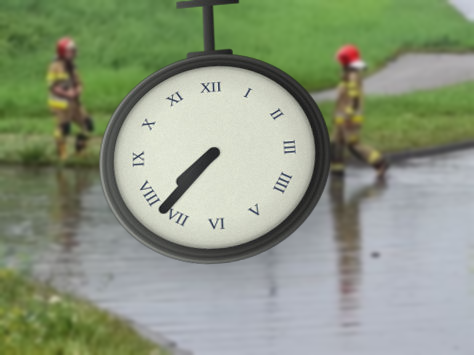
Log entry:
7 h 37 min
